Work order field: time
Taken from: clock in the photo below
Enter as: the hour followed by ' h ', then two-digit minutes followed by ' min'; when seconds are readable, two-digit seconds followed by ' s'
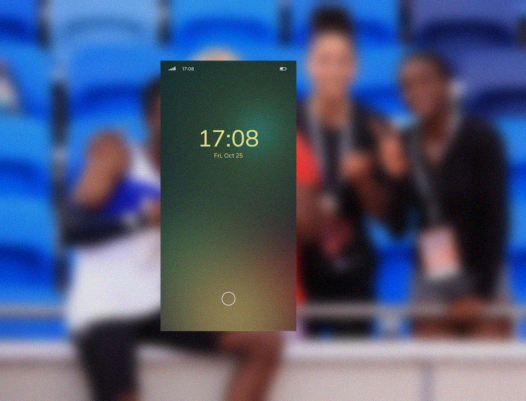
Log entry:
17 h 08 min
